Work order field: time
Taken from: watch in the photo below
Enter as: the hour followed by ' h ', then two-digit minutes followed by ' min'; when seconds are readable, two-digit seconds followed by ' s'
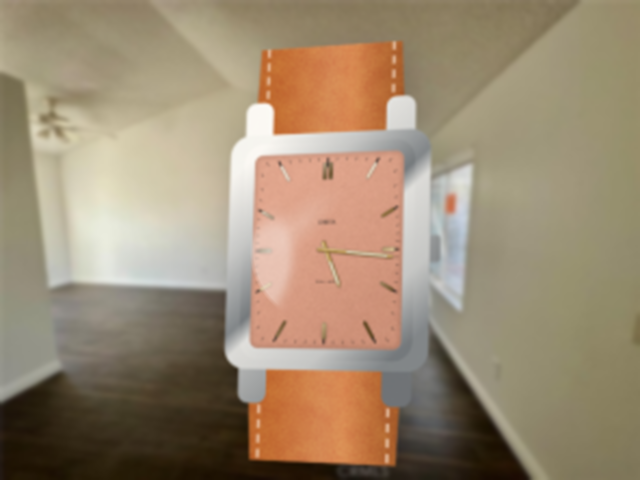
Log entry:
5 h 16 min
